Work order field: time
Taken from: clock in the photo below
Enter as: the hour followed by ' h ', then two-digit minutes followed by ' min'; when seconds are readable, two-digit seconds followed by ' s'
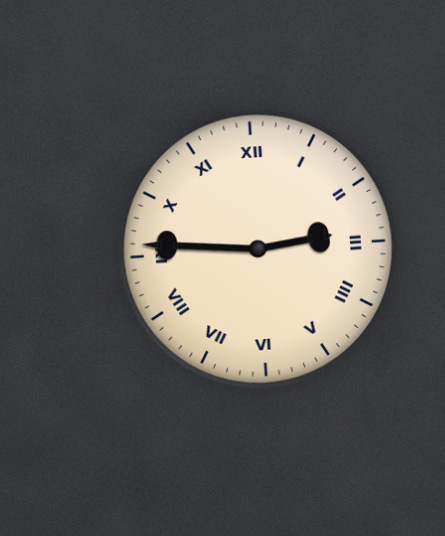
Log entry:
2 h 46 min
